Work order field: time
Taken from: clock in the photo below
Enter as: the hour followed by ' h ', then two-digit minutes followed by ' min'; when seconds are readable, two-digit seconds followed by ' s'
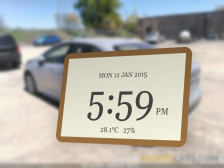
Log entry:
5 h 59 min
